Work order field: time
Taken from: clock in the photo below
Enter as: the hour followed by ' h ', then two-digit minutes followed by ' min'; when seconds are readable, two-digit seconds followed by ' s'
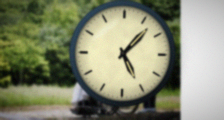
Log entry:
5 h 07 min
